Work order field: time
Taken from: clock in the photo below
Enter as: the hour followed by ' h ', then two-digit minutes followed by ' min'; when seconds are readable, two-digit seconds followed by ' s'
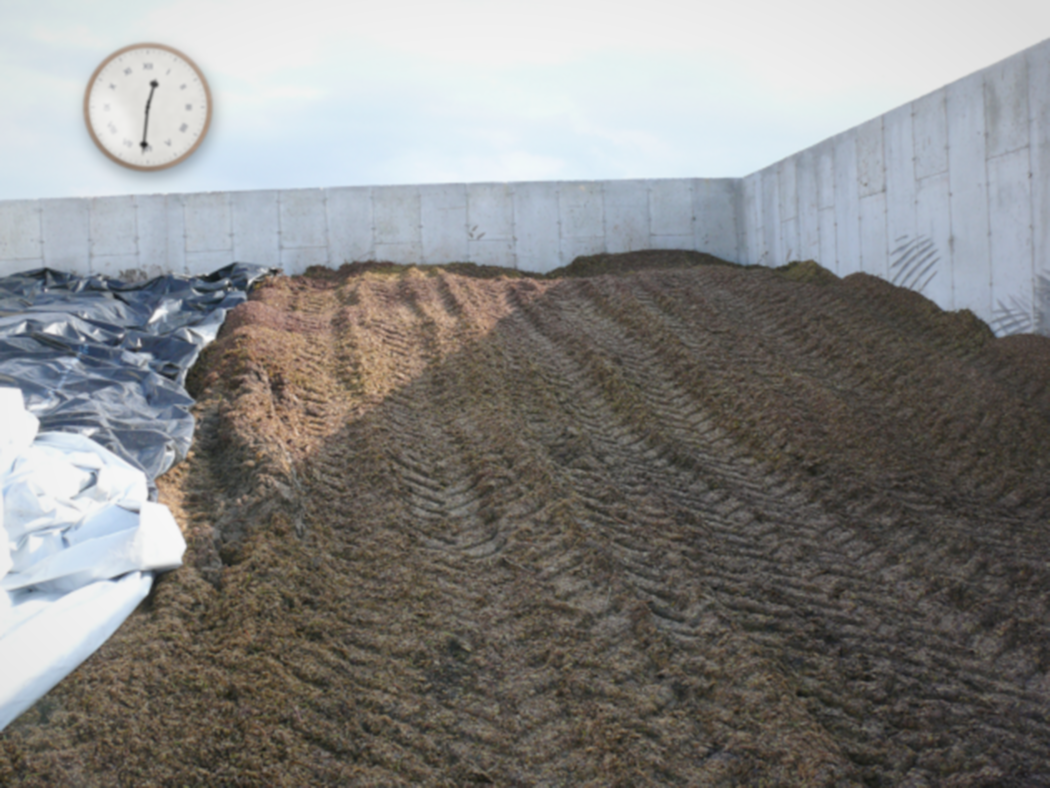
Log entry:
12 h 31 min
